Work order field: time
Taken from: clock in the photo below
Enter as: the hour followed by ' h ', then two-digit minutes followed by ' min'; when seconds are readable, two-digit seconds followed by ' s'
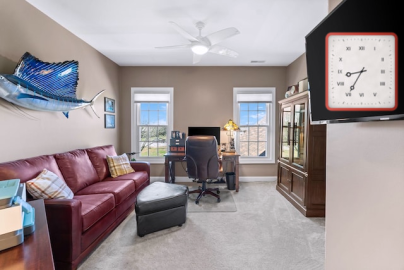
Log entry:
8 h 35 min
